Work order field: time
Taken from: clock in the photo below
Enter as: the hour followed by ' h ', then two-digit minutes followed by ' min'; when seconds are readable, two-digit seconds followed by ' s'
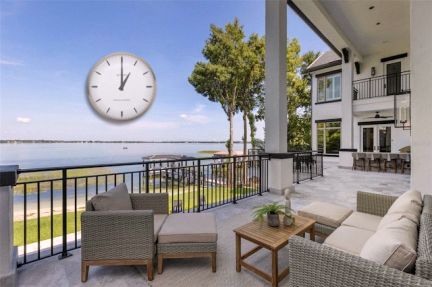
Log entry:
1 h 00 min
